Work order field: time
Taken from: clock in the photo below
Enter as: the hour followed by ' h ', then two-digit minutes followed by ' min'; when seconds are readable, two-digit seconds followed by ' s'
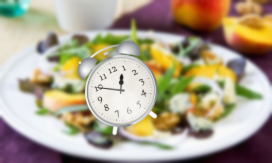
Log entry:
12 h 50 min
